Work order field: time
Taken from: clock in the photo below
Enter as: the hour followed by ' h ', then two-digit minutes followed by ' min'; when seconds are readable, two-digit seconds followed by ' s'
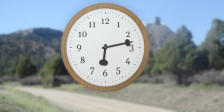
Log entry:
6 h 13 min
